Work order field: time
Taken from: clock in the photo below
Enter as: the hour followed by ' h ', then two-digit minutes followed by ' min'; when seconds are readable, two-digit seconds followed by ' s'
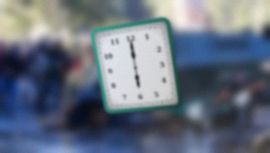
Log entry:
6 h 00 min
